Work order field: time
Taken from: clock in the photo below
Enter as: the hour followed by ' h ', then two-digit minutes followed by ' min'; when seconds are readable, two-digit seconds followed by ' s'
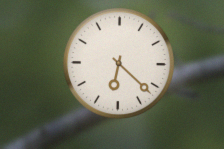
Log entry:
6 h 22 min
